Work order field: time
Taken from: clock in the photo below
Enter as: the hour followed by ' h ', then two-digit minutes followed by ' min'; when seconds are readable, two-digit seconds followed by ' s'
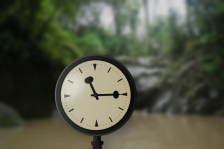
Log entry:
11 h 15 min
